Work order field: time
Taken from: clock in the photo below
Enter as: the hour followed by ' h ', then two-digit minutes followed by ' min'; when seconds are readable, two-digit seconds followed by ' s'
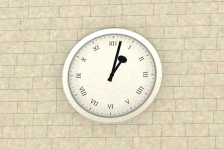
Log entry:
1 h 02 min
